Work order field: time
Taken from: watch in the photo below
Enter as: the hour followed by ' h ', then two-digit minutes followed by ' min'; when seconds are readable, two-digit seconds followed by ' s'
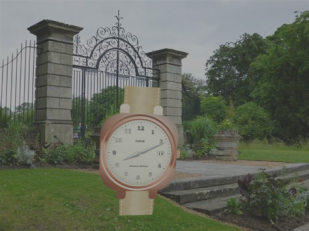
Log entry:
8 h 11 min
